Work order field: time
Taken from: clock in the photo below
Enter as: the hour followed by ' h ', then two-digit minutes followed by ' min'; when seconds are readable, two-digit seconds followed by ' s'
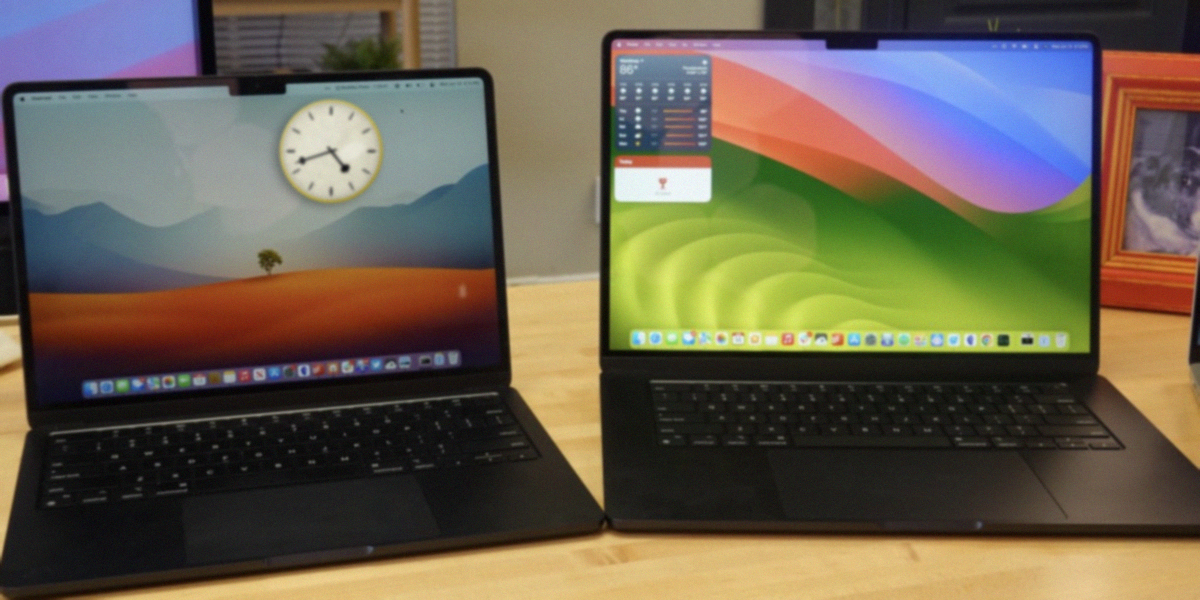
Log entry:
4 h 42 min
